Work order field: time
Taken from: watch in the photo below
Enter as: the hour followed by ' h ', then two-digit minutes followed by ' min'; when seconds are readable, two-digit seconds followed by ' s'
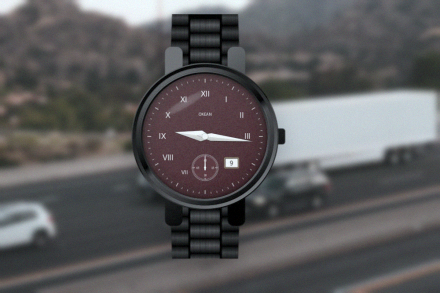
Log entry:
9 h 16 min
